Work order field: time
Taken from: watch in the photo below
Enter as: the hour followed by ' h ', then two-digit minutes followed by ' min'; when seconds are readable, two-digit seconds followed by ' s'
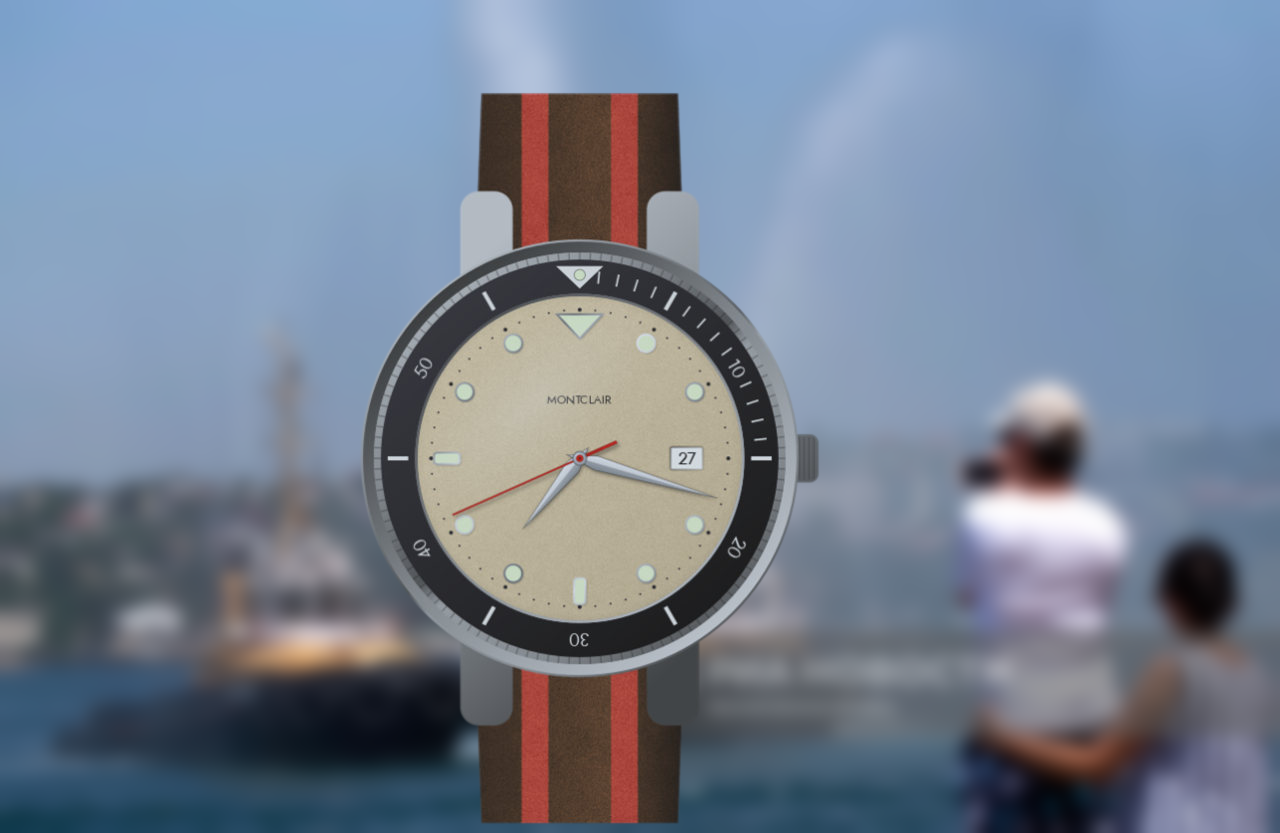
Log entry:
7 h 17 min 41 s
